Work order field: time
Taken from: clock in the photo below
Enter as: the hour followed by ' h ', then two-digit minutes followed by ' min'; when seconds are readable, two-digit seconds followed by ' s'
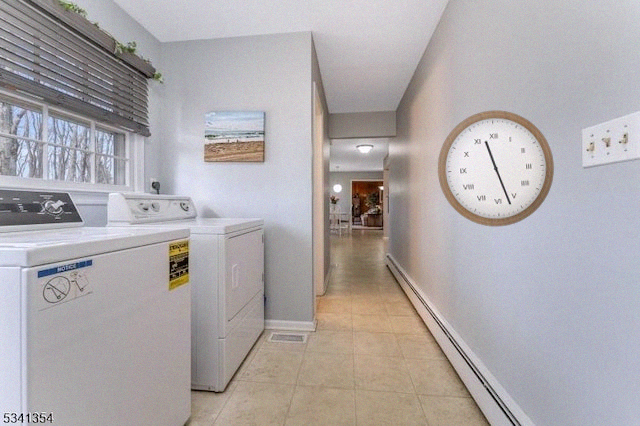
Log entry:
11 h 27 min
